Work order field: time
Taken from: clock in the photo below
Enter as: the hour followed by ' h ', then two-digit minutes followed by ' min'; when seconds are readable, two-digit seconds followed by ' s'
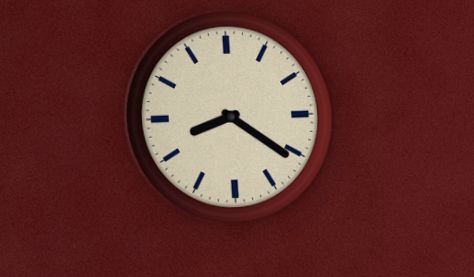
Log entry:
8 h 21 min
